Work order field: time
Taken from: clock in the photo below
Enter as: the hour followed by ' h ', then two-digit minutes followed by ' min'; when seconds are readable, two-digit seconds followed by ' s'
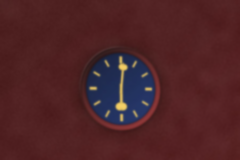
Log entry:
6 h 01 min
